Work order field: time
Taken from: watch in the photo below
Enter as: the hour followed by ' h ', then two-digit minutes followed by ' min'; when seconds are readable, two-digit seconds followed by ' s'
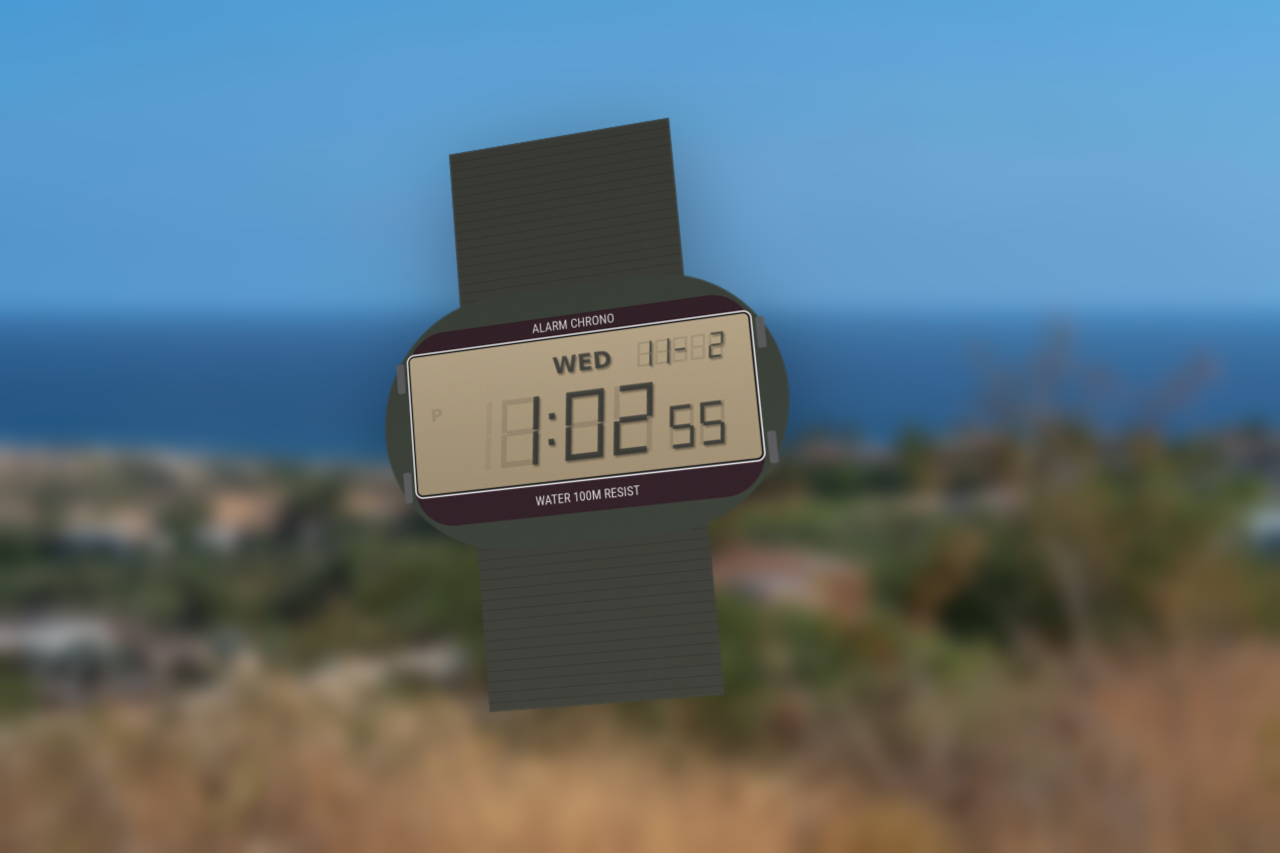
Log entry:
1 h 02 min 55 s
